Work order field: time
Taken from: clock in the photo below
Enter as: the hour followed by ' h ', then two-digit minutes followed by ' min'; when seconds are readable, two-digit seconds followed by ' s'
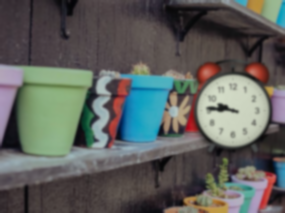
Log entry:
9 h 46 min
